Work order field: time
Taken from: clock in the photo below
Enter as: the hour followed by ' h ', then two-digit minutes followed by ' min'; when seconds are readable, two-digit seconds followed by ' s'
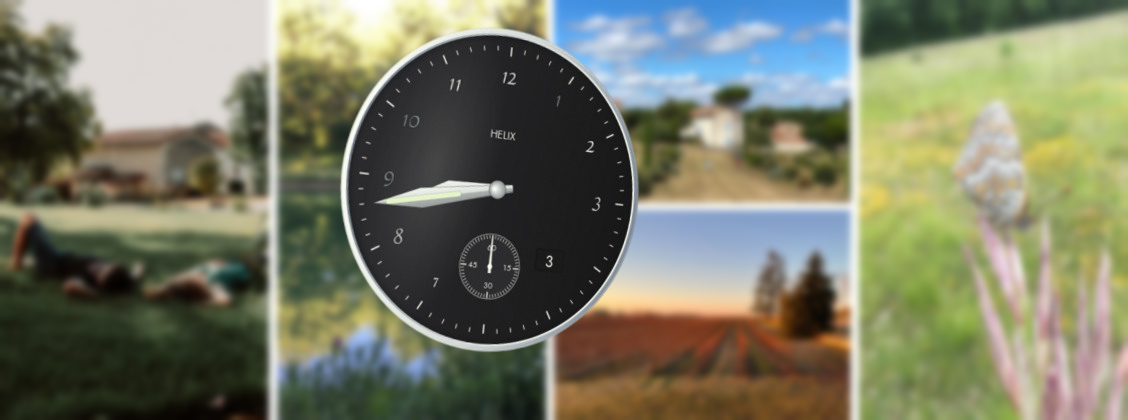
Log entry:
8 h 43 min
